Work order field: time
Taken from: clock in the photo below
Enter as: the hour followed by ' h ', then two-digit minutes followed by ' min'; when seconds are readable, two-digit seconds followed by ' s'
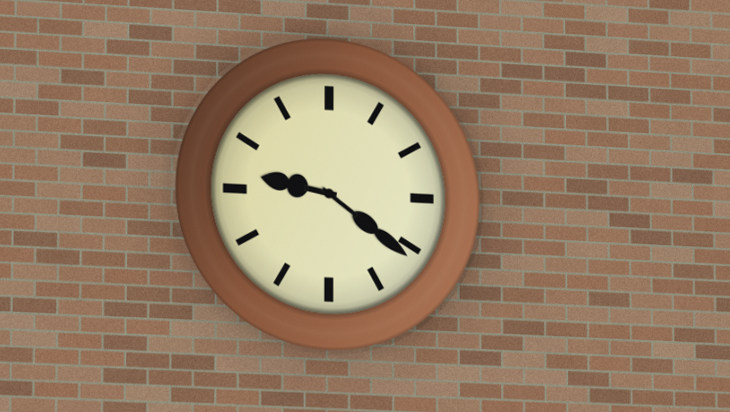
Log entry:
9 h 21 min
